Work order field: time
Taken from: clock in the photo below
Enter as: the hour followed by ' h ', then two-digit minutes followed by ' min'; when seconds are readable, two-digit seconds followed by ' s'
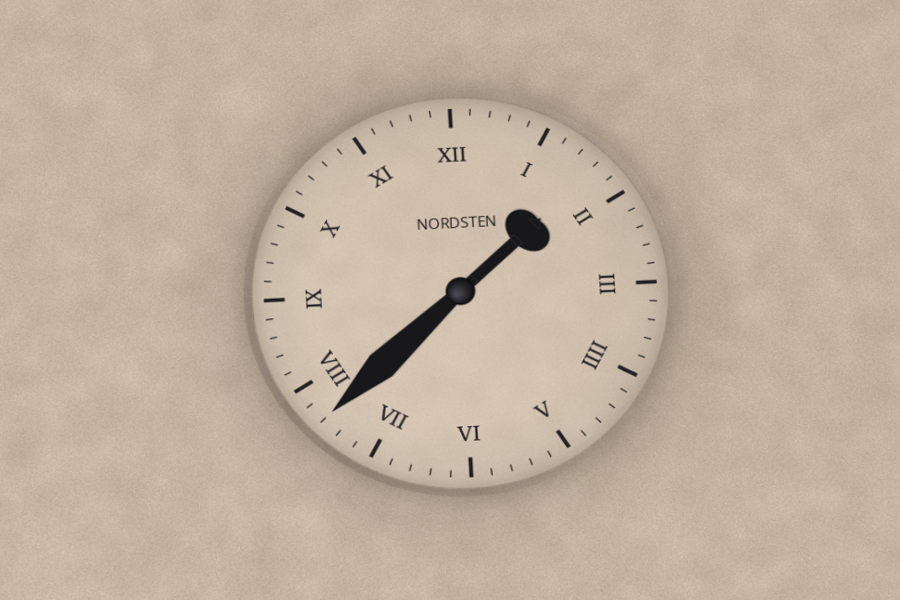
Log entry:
1 h 38 min
